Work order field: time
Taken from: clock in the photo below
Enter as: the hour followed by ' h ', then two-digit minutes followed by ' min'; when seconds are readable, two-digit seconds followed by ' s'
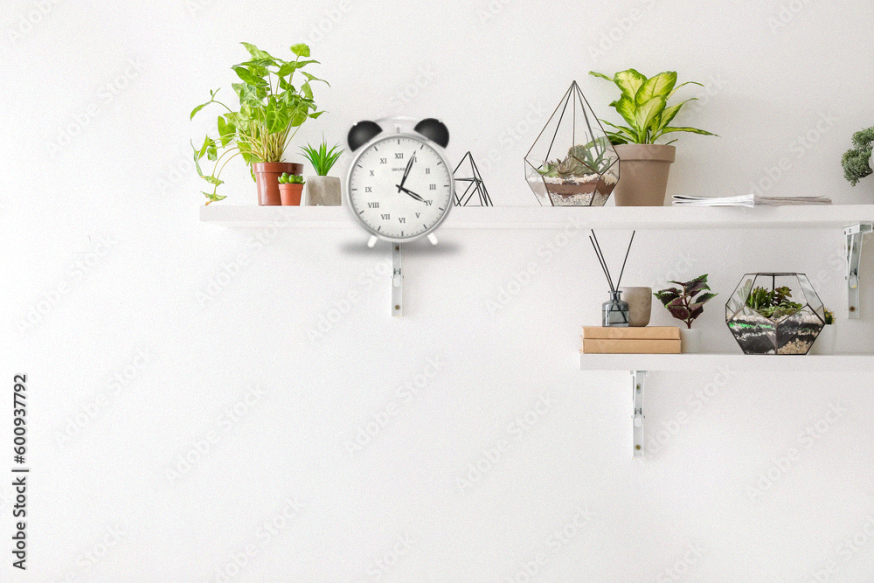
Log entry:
4 h 04 min
